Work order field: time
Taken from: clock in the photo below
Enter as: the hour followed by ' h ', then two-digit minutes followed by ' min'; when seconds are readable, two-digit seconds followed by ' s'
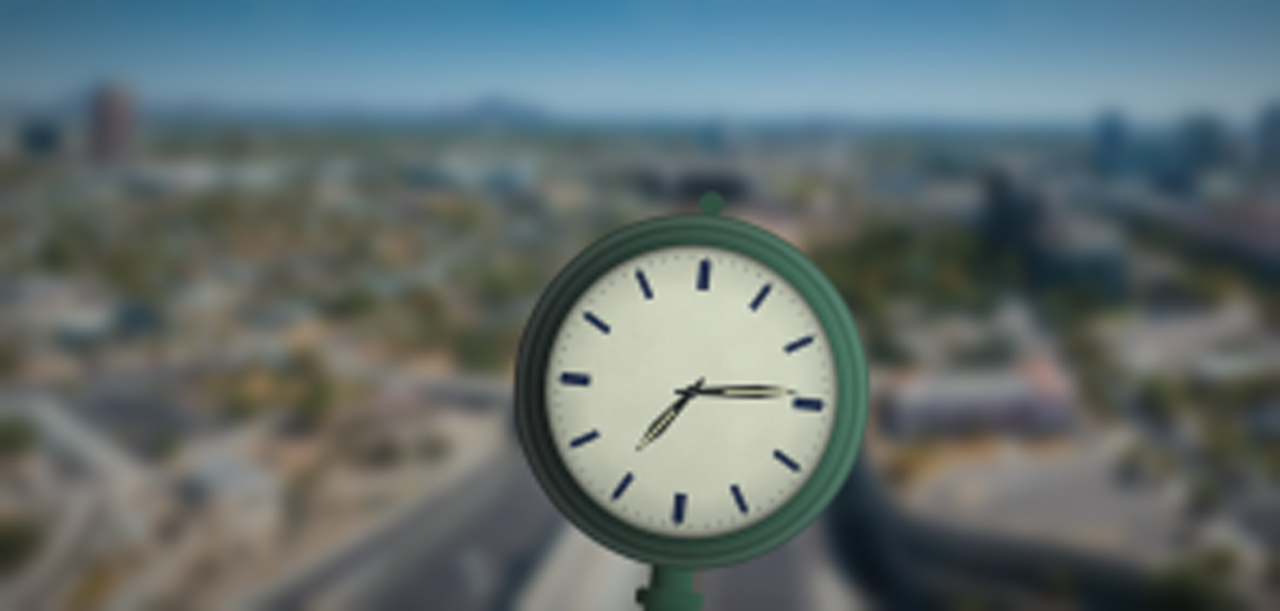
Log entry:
7 h 14 min
